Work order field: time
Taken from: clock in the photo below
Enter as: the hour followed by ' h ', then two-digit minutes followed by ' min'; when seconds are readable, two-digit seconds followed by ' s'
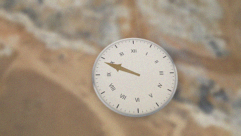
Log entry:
9 h 49 min
